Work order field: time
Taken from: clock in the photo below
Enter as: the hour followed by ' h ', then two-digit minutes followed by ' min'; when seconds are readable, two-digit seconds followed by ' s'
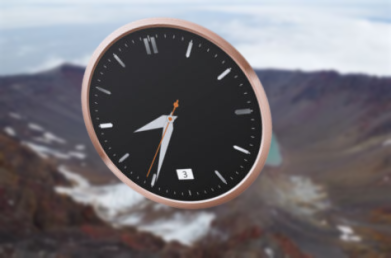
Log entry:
8 h 34 min 36 s
